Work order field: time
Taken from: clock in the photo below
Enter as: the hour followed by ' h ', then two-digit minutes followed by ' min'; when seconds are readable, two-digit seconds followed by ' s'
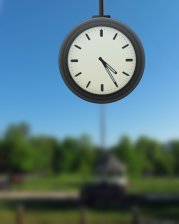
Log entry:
4 h 25 min
